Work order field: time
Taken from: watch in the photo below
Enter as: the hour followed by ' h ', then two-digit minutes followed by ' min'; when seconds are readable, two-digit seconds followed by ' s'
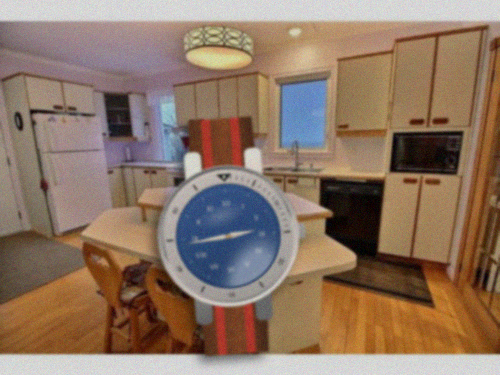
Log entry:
2 h 44 min
